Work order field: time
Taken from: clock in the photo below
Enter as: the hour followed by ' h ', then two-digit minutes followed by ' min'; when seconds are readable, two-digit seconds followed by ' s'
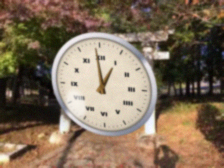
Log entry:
12 h 59 min
